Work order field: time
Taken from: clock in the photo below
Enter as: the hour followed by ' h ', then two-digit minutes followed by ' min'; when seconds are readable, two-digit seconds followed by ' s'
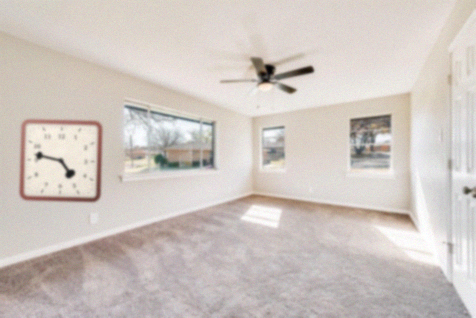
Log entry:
4 h 47 min
